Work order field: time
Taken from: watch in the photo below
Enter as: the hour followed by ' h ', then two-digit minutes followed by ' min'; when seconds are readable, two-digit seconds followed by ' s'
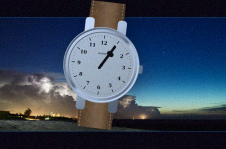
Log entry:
1 h 05 min
